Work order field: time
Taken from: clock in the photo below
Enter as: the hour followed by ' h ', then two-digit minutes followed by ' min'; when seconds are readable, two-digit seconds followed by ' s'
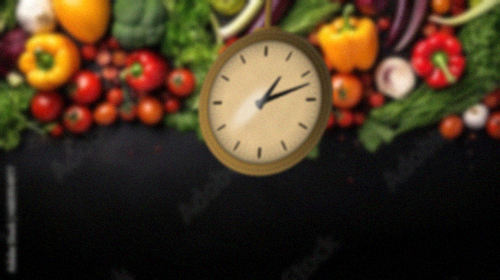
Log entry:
1 h 12 min
